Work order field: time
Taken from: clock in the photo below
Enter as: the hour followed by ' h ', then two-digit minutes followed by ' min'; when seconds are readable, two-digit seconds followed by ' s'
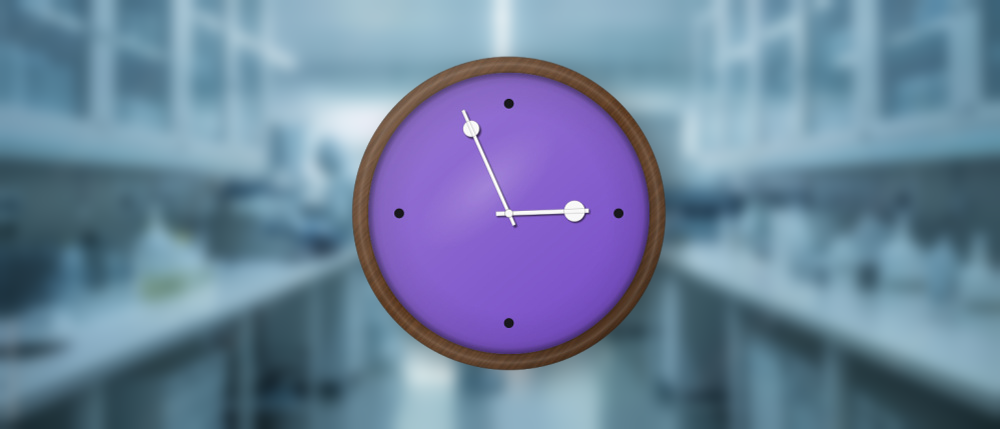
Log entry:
2 h 56 min
